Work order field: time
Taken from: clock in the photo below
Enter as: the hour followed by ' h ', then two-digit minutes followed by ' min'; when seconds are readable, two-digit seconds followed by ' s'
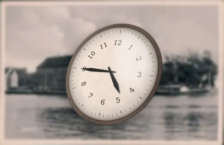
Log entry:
4 h 45 min
